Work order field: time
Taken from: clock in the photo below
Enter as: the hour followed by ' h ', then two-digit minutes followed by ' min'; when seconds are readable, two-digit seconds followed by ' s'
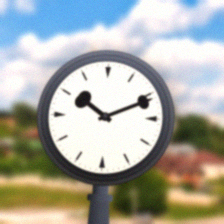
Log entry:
10 h 11 min
